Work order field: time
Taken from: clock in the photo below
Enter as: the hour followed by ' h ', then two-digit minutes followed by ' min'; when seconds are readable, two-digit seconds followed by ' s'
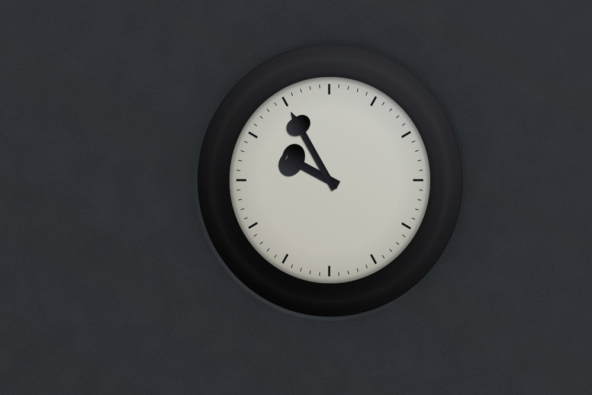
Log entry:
9 h 55 min
